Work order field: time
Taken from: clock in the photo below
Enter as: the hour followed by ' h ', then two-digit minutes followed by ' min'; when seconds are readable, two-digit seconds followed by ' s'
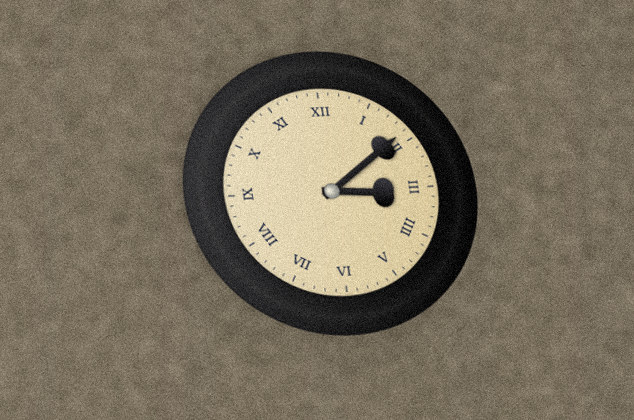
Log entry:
3 h 09 min
